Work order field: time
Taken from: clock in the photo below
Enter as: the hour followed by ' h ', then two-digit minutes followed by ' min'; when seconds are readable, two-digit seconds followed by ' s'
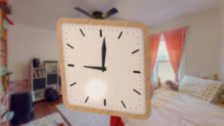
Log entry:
9 h 01 min
